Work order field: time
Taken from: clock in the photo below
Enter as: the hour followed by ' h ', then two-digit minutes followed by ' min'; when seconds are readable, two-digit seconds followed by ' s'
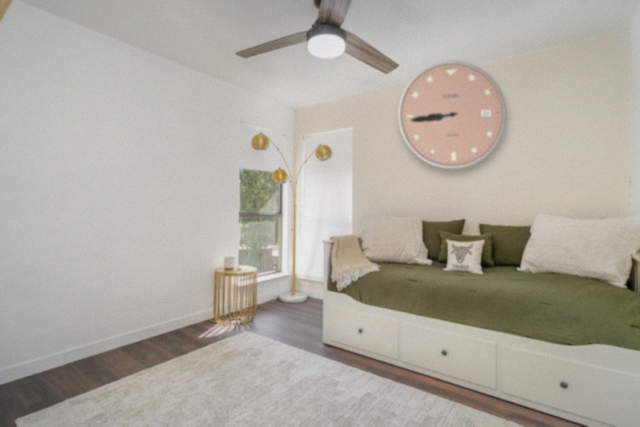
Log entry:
8 h 44 min
